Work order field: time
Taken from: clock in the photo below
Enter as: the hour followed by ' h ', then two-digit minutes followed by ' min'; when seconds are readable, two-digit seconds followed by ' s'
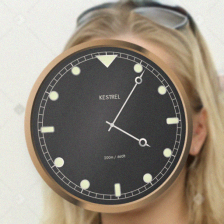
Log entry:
4 h 06 min
